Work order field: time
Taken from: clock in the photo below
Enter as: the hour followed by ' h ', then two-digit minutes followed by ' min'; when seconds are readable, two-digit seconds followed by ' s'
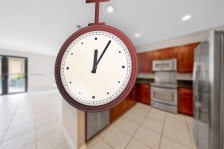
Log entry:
12 h 05 min
